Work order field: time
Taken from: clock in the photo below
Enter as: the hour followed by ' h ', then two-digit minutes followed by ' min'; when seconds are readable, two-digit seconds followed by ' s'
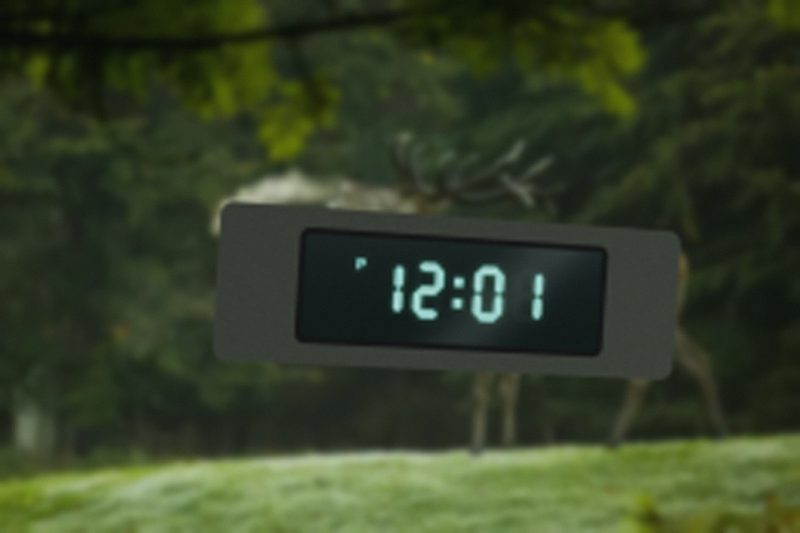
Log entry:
12 h 01 min
